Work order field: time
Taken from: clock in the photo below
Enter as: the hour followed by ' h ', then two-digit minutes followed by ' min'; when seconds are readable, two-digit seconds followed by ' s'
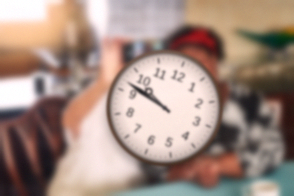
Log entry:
9 h 47 min
